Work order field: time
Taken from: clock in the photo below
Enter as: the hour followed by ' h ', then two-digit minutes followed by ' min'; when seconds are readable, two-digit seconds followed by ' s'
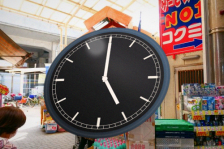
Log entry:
5 h 00 min
